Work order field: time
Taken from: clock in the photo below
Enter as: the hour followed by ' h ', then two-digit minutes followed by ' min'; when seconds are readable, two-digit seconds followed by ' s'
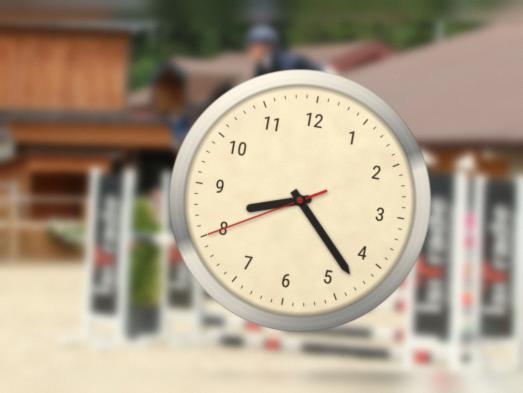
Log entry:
8 h 22 min 40 s
